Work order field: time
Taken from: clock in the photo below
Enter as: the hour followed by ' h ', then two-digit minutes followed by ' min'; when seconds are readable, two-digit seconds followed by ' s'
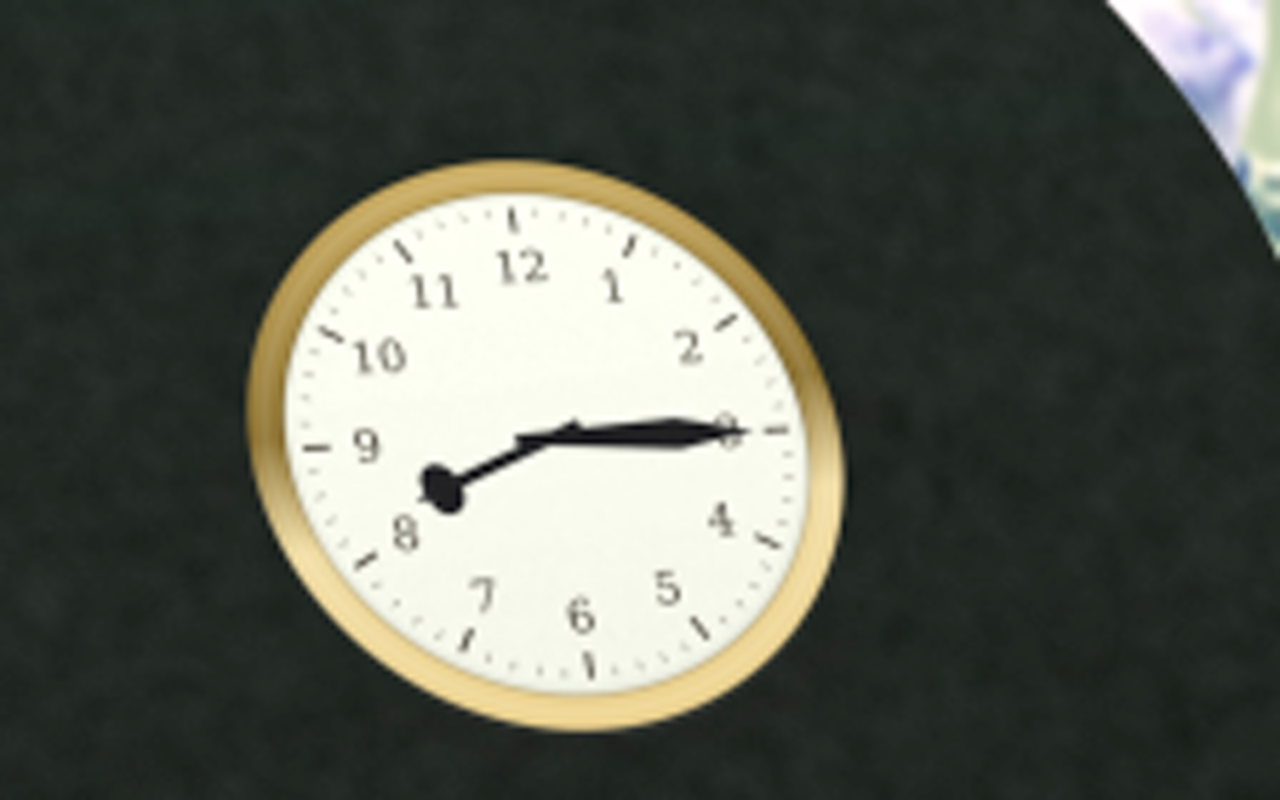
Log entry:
8 h 15 min
